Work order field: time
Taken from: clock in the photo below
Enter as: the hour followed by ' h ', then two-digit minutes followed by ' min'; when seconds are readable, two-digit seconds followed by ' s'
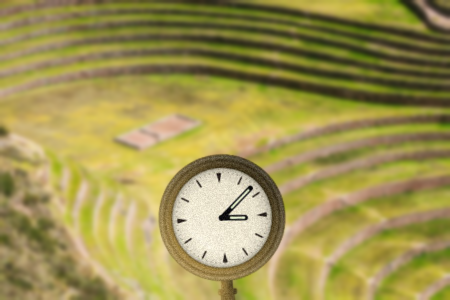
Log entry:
3 h 08 min
